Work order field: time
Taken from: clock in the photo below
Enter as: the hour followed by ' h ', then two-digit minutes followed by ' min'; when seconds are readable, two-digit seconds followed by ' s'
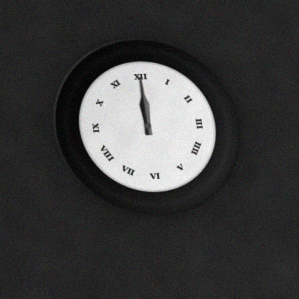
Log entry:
12 h 00 min
